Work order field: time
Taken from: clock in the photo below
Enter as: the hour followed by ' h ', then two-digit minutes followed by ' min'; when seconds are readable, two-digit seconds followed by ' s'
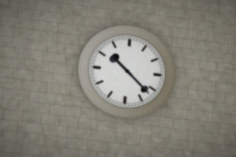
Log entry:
10 h 22 min
